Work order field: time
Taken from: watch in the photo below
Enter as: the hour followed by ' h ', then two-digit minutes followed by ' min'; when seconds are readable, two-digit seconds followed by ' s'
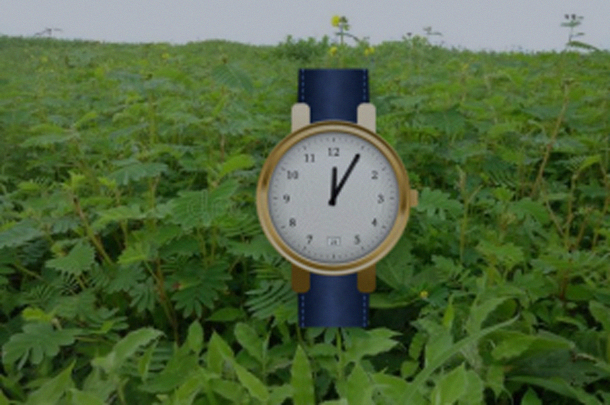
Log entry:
12 h 05 min
